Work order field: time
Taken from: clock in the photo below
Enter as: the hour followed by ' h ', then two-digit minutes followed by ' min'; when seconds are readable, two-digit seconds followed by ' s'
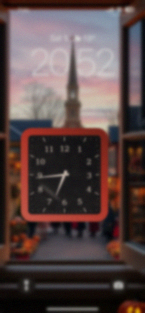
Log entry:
6 h 44 min
